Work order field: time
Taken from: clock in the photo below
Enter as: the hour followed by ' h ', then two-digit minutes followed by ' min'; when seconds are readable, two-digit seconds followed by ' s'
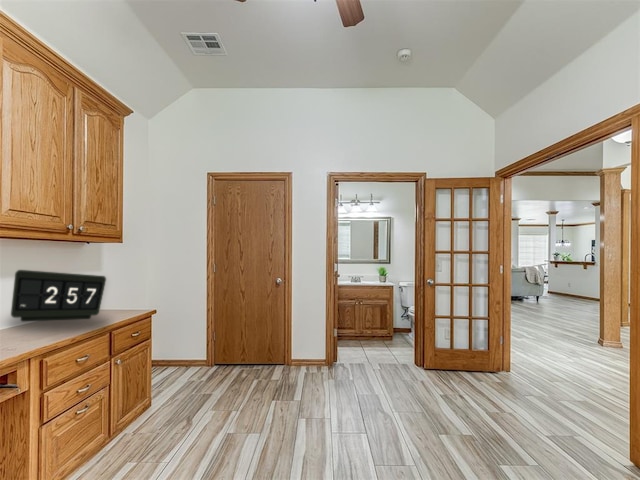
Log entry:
2 h 57 min
